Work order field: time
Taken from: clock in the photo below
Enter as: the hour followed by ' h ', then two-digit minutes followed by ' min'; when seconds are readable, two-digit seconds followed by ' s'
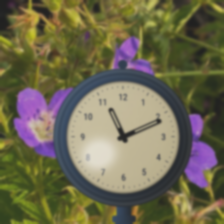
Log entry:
11 h 11 min
